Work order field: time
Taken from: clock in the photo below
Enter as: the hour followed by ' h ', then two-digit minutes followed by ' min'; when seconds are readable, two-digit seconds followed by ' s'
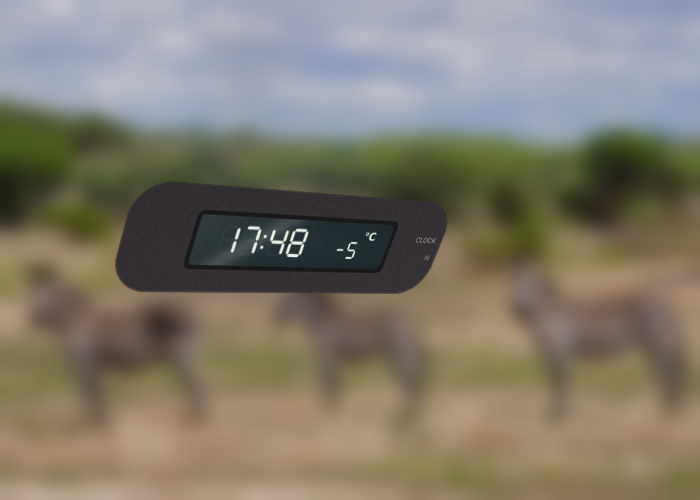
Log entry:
17 h 48 min
